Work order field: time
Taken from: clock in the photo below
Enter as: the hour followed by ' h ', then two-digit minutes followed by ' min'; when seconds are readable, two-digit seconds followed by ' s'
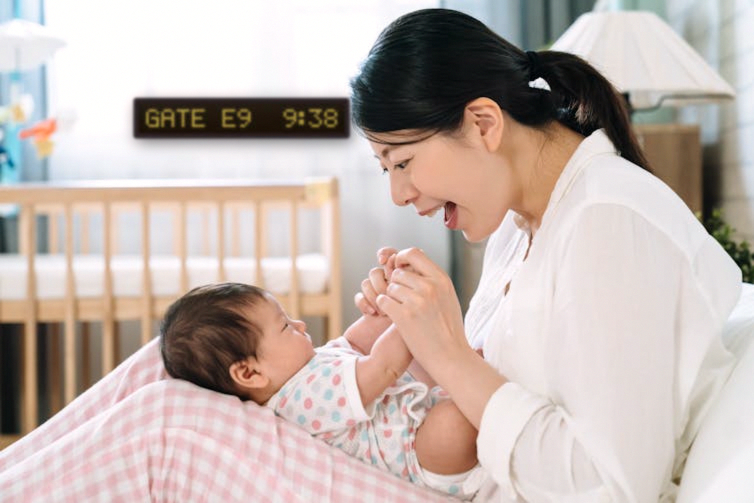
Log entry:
9 h 38 min
